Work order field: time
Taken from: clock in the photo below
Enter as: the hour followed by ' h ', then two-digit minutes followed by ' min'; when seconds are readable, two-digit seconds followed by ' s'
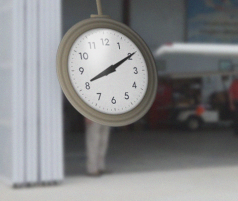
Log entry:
8 h 10 min
